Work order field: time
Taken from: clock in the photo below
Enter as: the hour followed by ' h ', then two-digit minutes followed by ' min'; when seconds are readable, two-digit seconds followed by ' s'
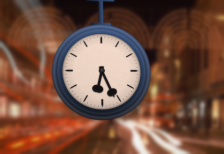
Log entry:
6 h 26 min
